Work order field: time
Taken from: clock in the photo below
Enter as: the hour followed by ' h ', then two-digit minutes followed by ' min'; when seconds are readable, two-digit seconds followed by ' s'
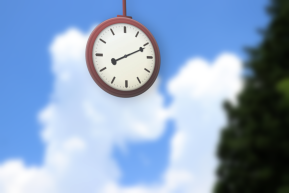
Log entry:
8 h 11 min
